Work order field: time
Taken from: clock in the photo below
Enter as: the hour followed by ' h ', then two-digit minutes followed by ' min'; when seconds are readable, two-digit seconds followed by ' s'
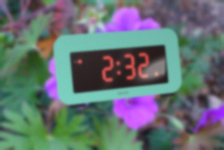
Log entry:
2 h 32 min
